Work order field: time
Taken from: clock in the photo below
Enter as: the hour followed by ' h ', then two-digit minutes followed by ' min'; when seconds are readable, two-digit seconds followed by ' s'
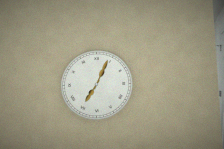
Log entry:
7 h 04 min
